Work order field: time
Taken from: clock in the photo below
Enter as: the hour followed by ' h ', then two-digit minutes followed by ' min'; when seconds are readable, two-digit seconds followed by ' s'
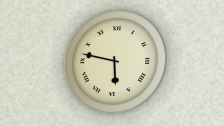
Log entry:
5 h 47 min
